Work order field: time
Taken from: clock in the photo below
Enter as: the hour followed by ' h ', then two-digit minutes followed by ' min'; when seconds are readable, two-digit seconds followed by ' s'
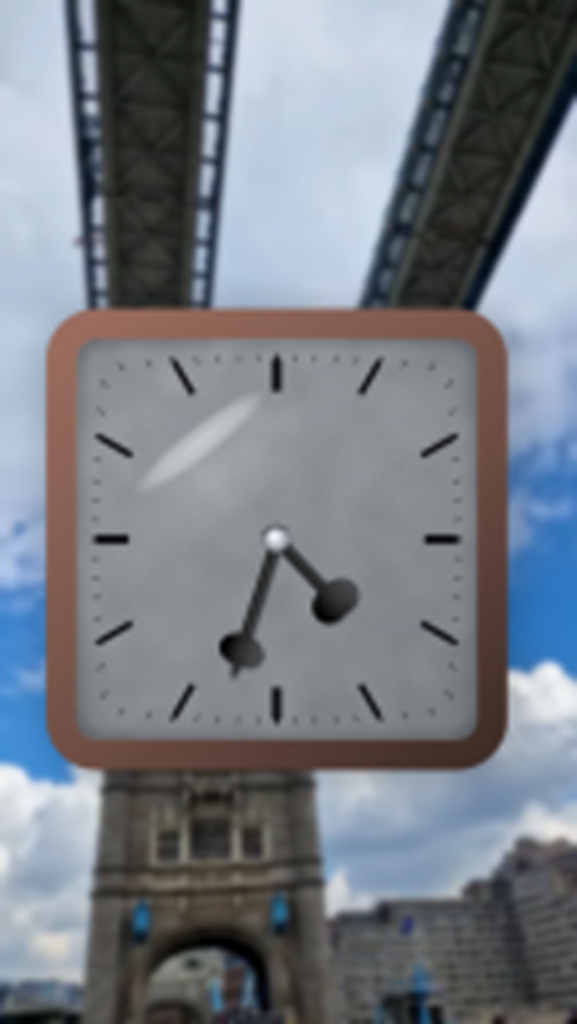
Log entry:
4 h 33 min
